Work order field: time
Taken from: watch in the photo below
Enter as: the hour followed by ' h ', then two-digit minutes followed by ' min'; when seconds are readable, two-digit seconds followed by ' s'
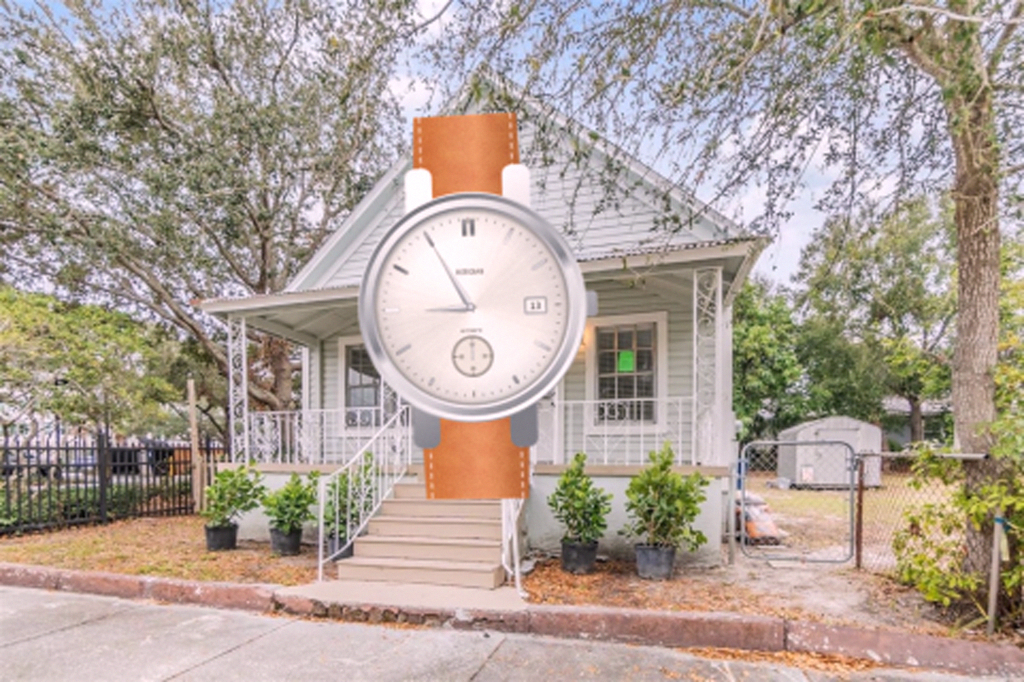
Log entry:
8 h 55 min
